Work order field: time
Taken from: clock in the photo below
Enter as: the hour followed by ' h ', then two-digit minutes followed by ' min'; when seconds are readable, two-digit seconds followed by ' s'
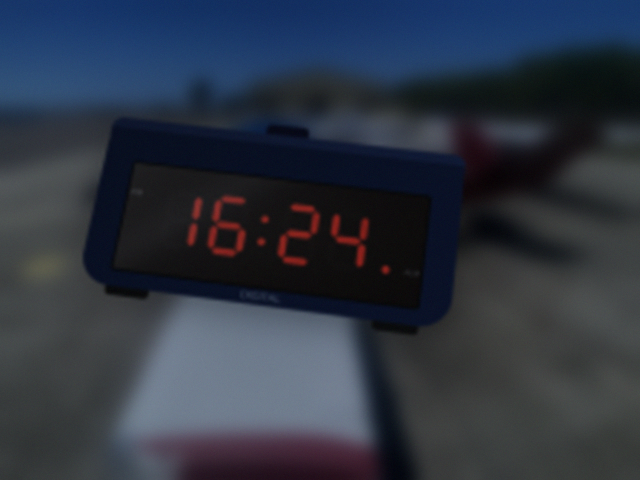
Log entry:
16 h 24 min
